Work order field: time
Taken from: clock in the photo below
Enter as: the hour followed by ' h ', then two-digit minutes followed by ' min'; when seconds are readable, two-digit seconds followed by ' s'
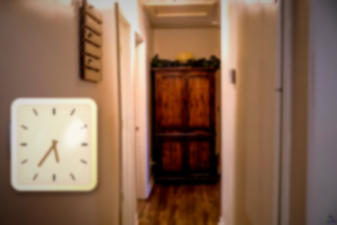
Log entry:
5 h 36 min
